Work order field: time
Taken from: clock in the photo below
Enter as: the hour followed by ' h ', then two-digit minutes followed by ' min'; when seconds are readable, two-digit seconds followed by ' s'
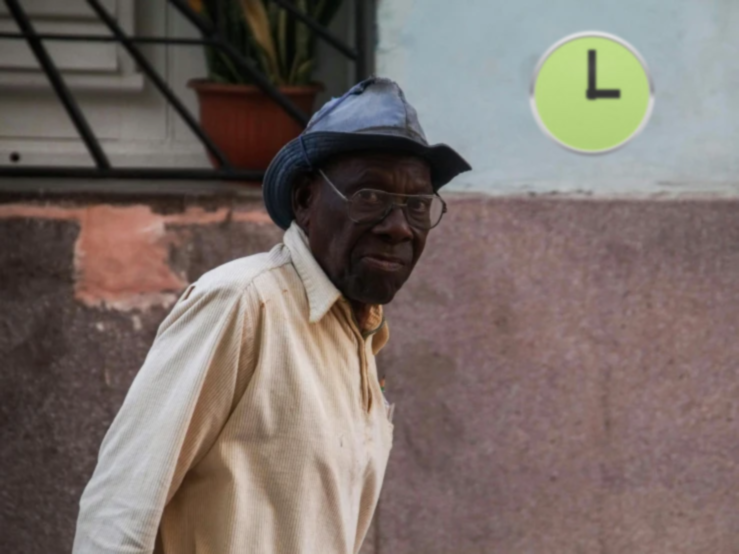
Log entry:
3 h 00 min
